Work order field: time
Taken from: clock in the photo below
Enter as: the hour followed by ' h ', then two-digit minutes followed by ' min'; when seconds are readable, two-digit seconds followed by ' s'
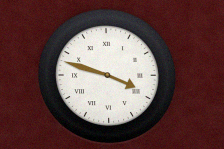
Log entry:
3 h 48 min
